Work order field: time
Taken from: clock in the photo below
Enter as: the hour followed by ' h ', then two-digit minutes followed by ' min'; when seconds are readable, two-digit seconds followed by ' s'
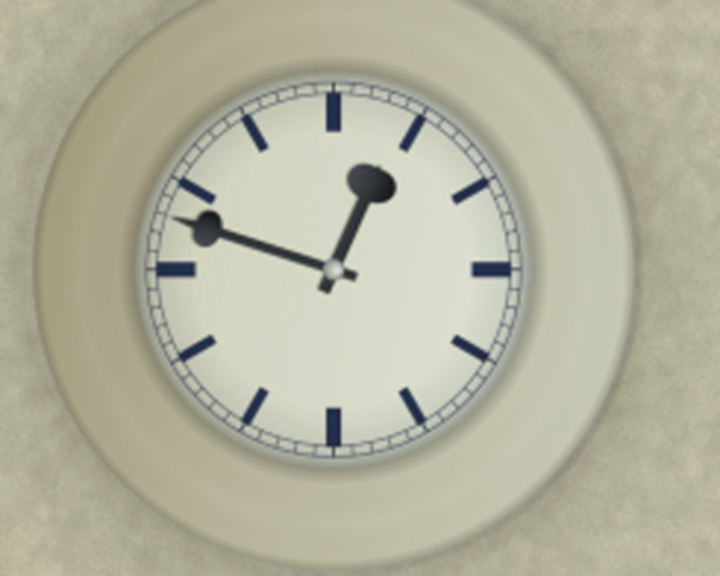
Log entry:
12 h 48 min
